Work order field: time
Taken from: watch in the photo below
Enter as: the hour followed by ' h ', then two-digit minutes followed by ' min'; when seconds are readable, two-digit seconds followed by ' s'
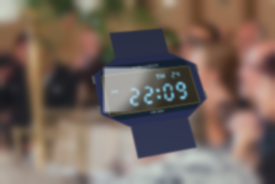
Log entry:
22 h 09 min
